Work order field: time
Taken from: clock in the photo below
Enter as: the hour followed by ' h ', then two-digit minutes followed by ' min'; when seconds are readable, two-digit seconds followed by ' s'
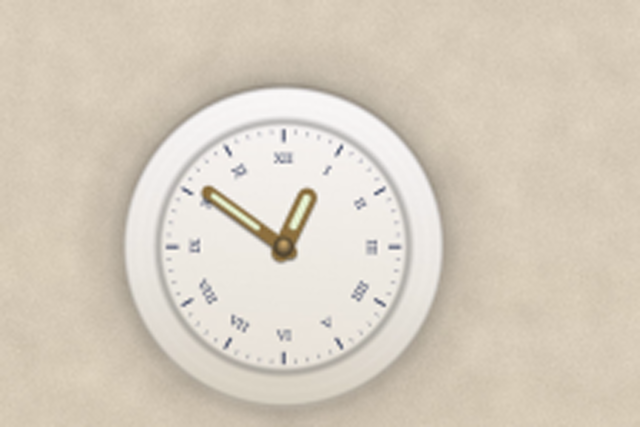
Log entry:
12 h 51 min
